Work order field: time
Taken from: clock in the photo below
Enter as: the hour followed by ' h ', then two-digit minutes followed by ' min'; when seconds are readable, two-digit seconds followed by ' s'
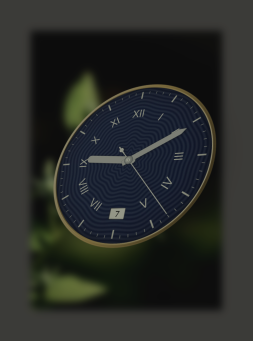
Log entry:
9 h 10 min 23 s
